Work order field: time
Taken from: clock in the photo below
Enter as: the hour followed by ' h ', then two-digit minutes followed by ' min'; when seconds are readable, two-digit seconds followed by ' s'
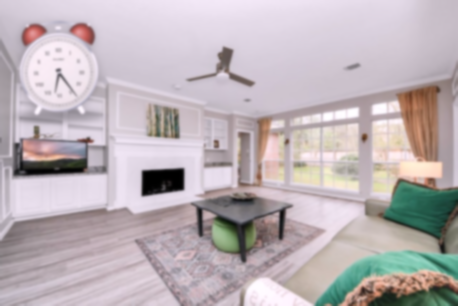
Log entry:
6 h 24 min
